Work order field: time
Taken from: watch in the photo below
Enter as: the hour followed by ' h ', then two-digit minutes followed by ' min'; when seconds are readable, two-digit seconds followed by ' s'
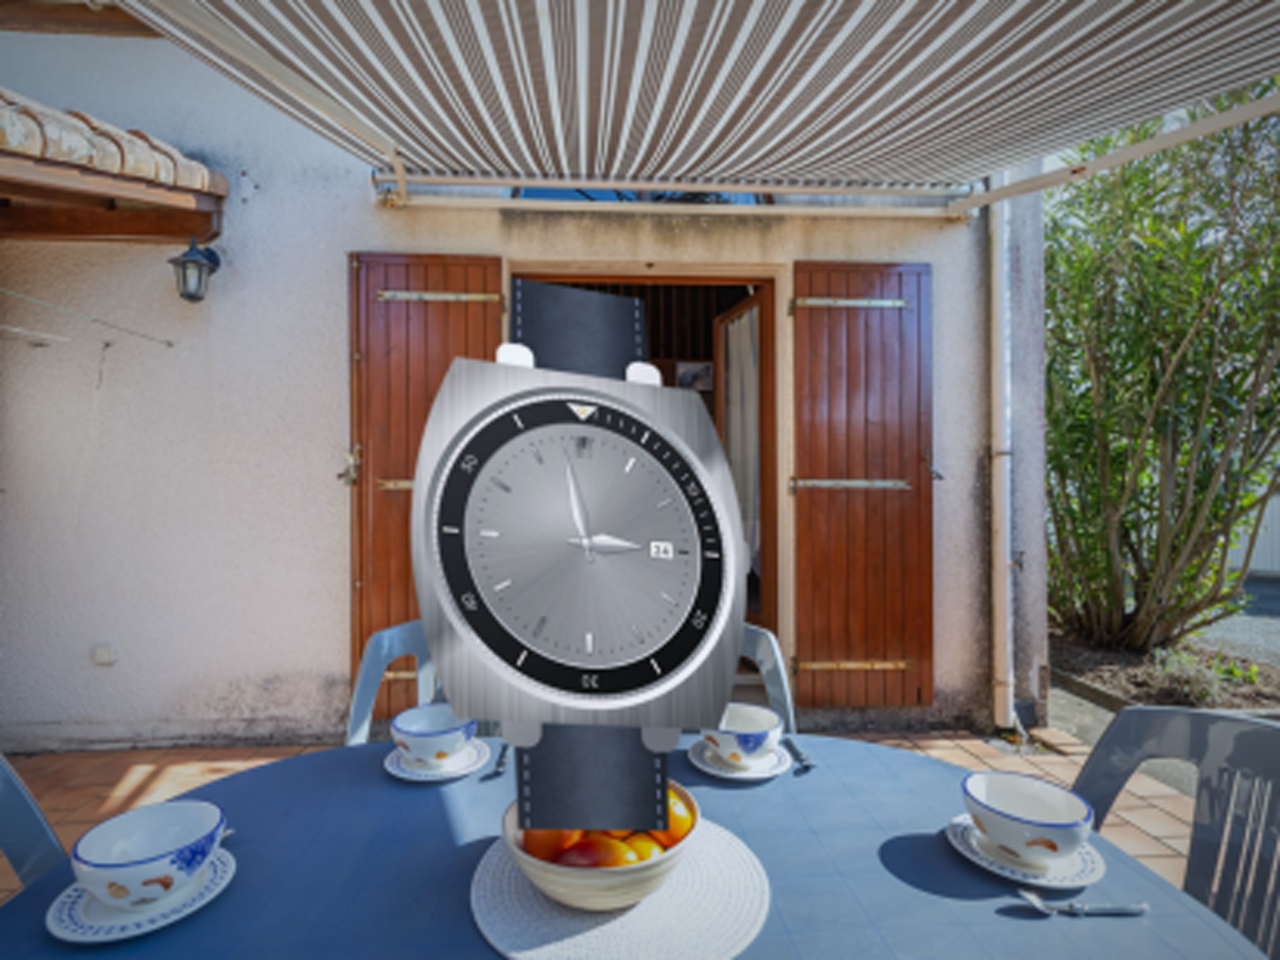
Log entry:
2 h 58 min
